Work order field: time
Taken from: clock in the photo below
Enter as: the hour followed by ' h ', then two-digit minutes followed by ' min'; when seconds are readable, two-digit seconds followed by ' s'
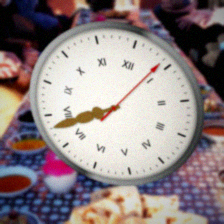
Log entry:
7 h 38 min 04 s
